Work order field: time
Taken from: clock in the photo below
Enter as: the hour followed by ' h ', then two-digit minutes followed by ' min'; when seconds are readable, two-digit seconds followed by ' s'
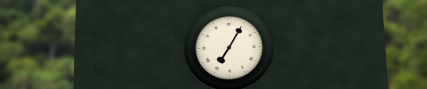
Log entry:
7 h 05 min
